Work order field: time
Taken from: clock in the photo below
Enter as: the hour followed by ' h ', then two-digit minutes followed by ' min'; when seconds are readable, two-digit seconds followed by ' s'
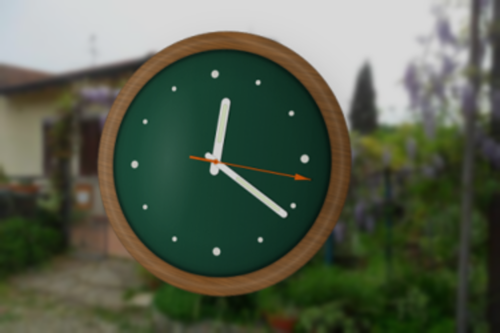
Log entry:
12 h 21 min 17 s
